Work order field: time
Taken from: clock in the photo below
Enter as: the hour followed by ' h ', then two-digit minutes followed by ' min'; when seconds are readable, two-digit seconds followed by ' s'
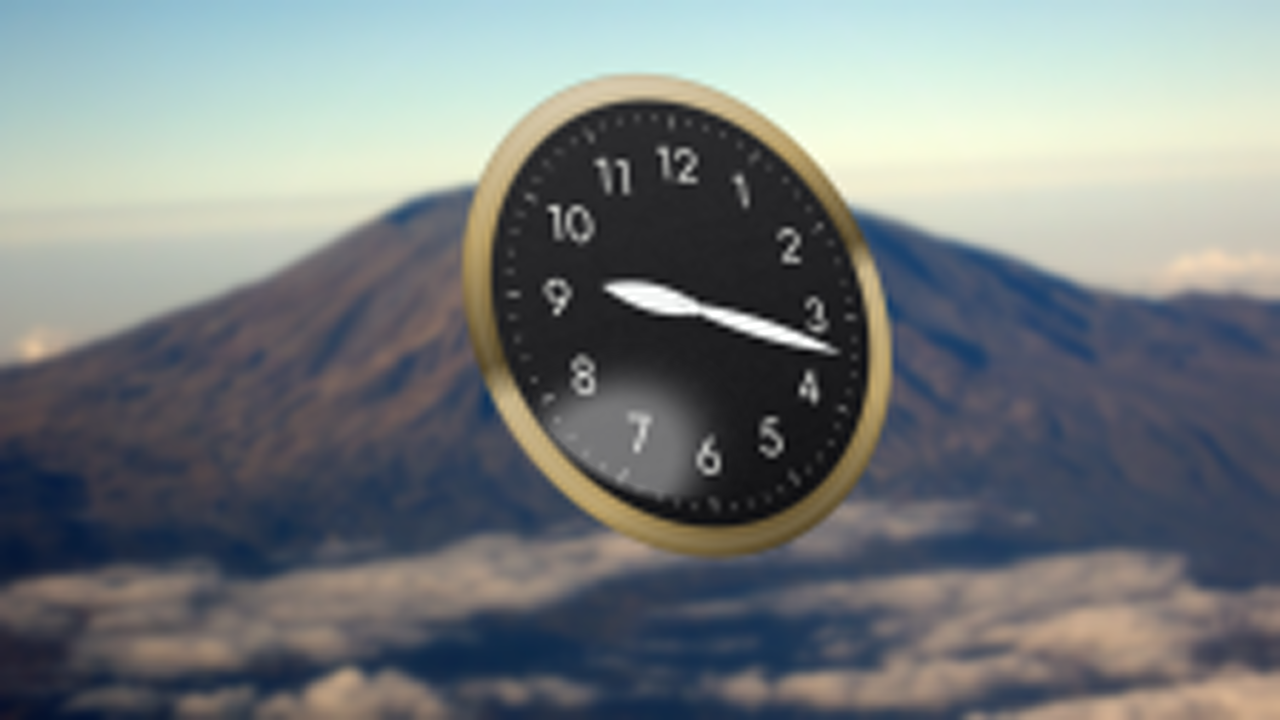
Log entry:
9 h 17 min
